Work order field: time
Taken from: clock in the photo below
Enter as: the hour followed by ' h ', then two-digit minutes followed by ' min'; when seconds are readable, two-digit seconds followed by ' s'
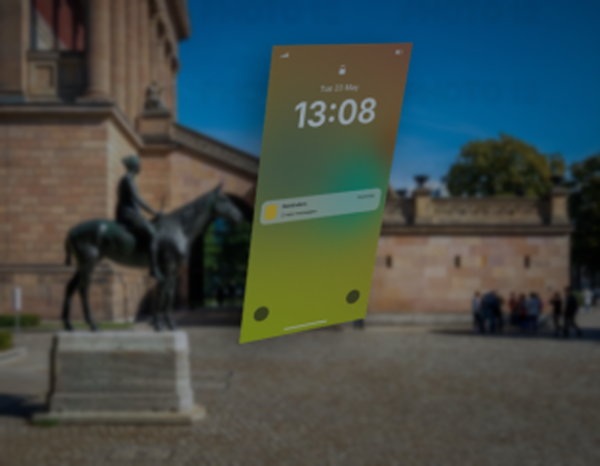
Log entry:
13 h 08 min
